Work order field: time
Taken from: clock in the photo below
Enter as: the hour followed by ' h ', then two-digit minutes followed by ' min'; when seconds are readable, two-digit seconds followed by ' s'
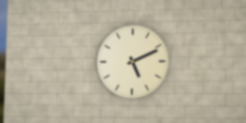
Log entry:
5 h 11 min
